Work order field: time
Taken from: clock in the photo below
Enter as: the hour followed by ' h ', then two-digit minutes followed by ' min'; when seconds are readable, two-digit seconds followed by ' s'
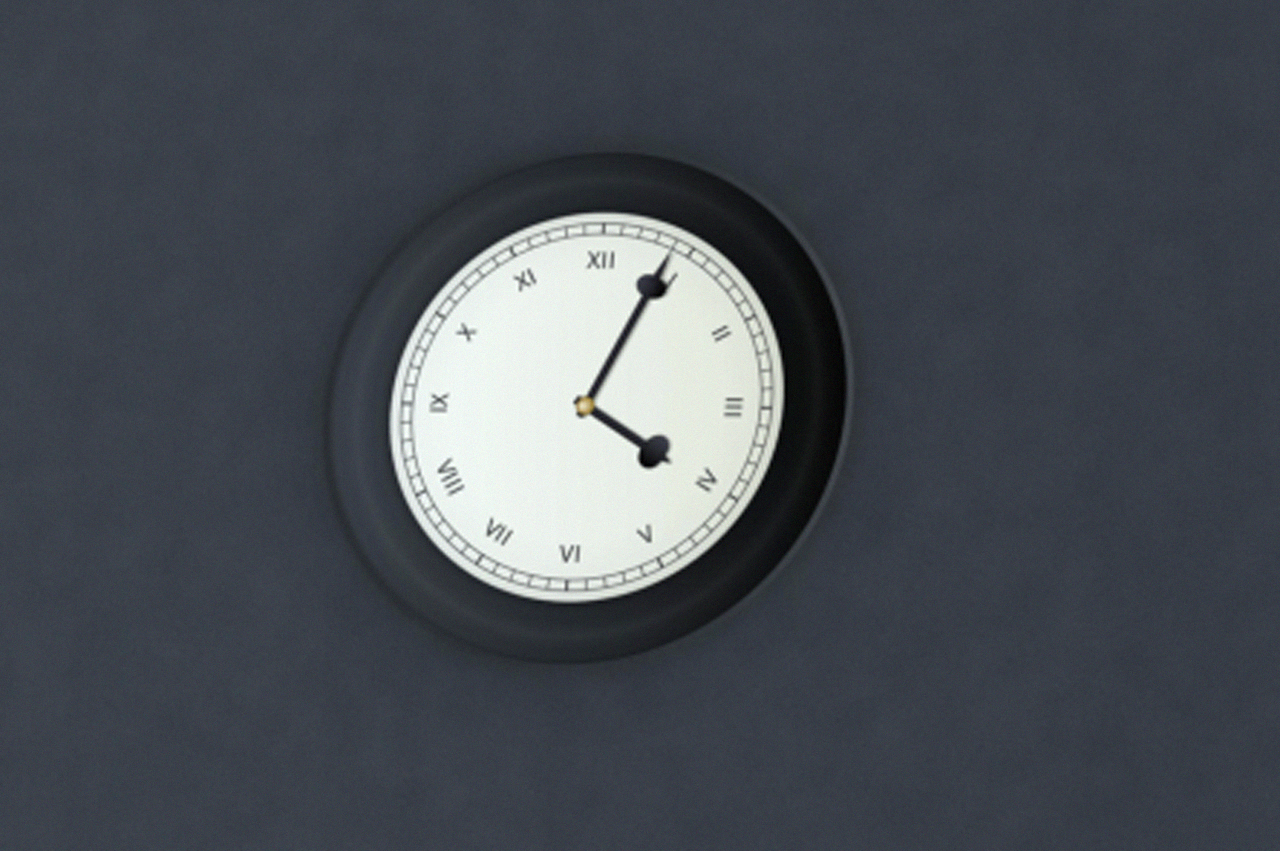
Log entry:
4 h 04 min
